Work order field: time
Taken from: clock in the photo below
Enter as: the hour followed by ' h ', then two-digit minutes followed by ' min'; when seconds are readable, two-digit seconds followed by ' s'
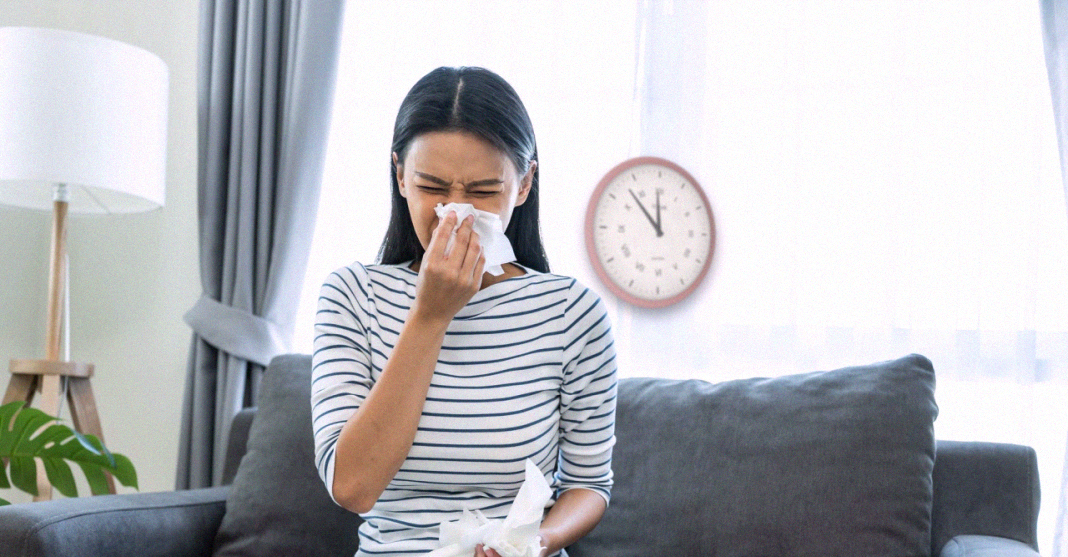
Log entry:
11 h 53 min
